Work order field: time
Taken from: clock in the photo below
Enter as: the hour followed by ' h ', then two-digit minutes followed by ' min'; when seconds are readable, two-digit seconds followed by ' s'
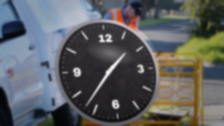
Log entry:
1 h 37 min
